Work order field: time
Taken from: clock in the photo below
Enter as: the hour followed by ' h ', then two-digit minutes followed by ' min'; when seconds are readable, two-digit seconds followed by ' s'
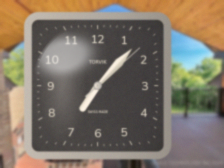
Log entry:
7 h 07 min 08 s
